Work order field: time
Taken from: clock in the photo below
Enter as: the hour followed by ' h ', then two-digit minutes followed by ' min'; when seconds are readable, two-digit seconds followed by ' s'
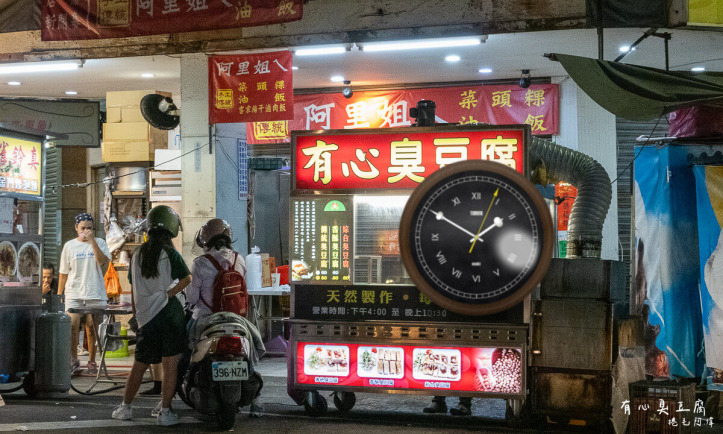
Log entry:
1 h 50 min 04 s
